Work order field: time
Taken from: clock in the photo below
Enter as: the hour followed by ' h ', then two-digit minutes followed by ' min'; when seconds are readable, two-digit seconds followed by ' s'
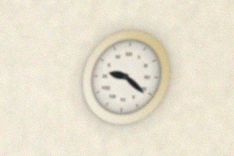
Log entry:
9 h 21 min
